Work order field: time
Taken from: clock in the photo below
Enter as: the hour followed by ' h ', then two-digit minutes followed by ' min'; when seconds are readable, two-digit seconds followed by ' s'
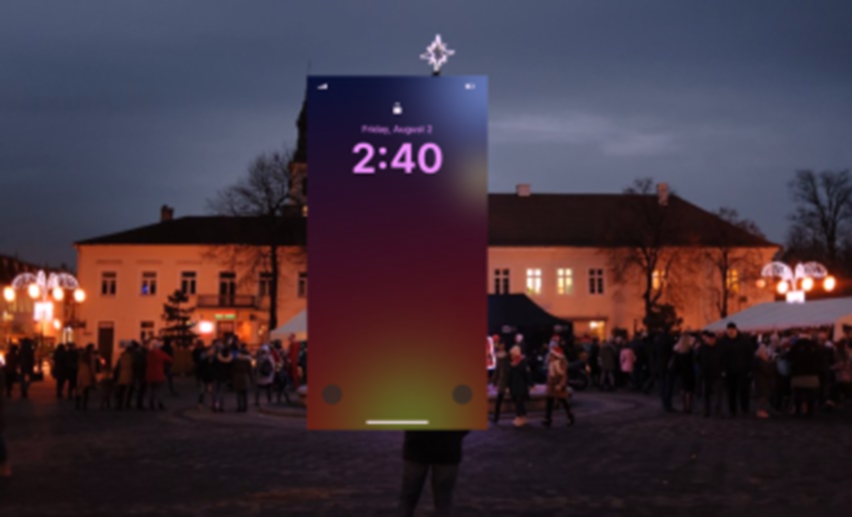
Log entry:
2 h 40 min
